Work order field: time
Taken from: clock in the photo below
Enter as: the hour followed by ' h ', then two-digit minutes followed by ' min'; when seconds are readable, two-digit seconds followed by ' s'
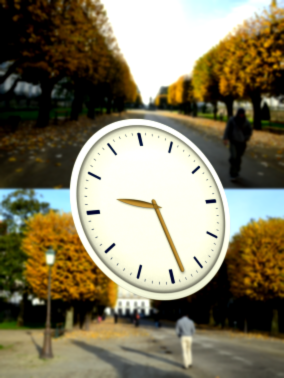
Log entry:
9 h 28 min
